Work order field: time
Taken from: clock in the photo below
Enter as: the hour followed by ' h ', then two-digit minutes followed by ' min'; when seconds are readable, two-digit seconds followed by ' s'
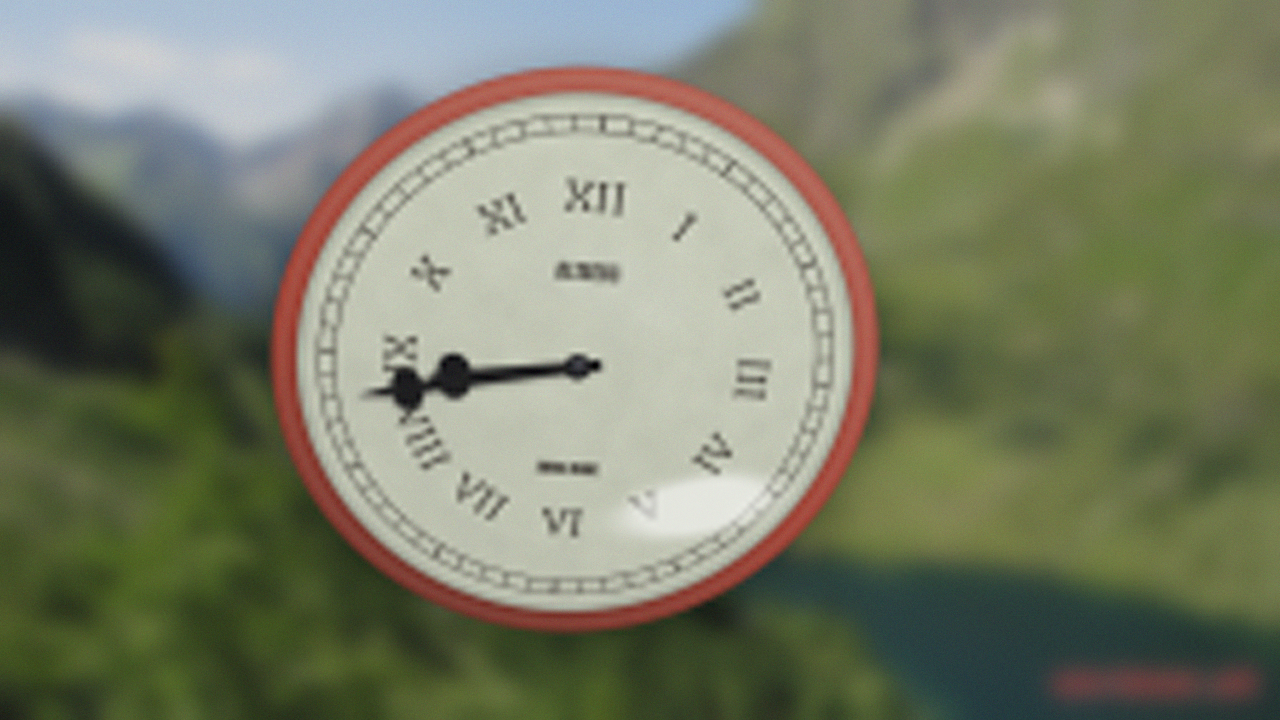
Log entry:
8 h 43 min
